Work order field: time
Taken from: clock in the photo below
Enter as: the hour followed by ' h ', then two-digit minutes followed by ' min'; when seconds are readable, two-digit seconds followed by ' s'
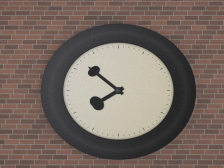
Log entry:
7 h 52 min
